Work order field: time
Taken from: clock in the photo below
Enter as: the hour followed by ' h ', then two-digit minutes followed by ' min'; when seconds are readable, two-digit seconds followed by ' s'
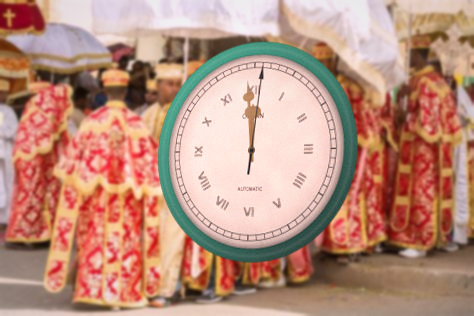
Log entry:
11 h 59 min 01 s
